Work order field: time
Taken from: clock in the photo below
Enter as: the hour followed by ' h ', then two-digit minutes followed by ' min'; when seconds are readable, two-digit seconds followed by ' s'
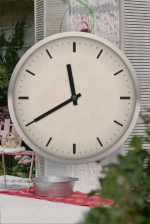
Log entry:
11 h 40 min
